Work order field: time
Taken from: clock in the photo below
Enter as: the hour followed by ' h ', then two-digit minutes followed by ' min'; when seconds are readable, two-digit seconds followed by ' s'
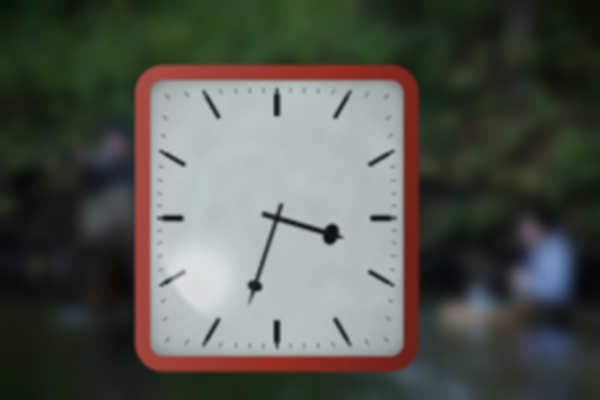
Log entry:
3 h 33 min
